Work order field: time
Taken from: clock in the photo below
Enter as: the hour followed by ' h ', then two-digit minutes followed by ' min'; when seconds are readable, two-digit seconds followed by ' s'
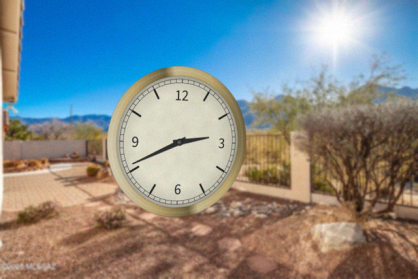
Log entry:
2 h 41 min
